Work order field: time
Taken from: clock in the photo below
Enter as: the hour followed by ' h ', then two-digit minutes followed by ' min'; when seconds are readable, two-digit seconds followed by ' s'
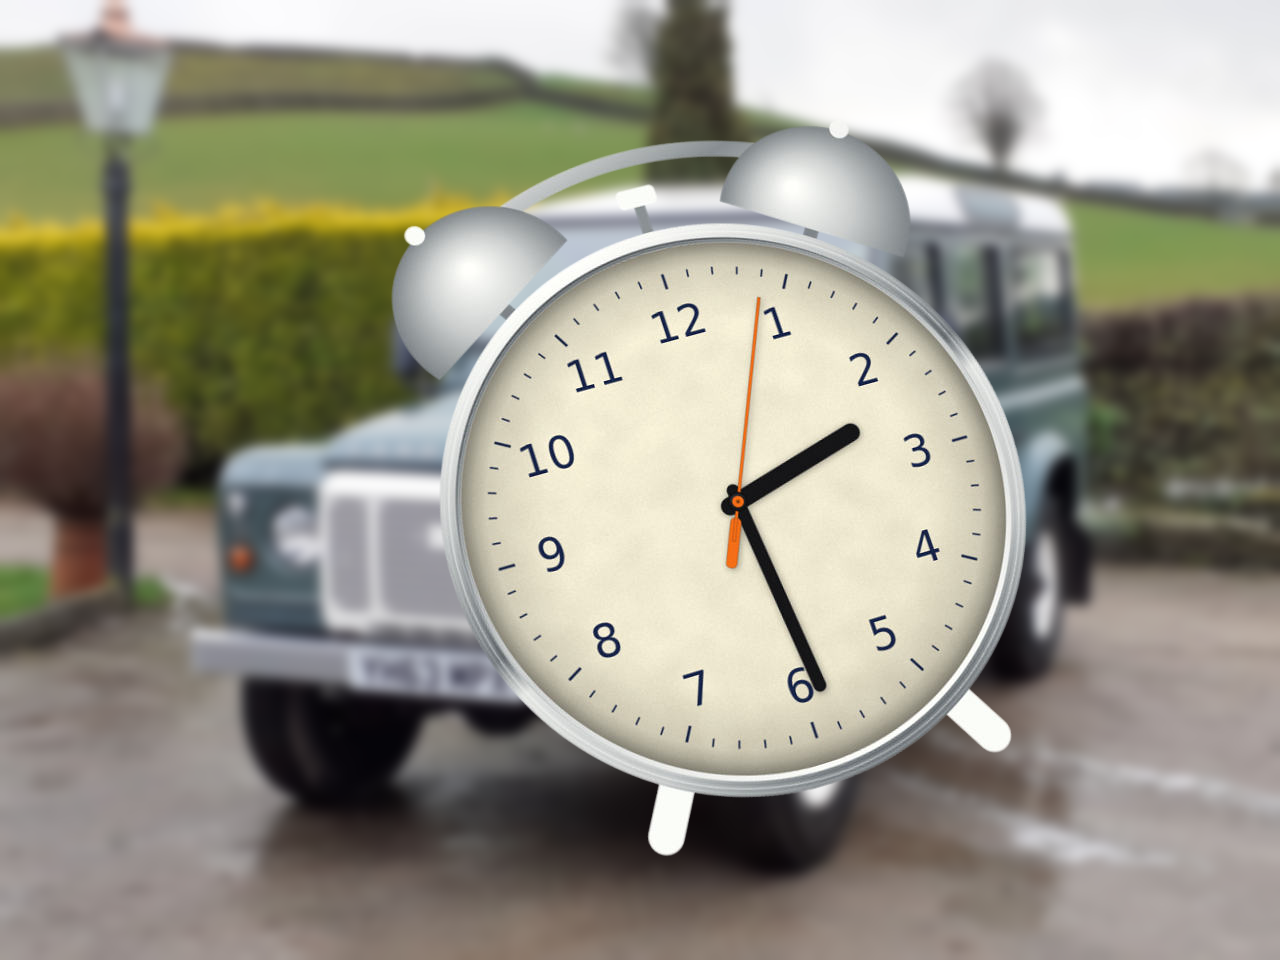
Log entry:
2 h 29 min 04 s
